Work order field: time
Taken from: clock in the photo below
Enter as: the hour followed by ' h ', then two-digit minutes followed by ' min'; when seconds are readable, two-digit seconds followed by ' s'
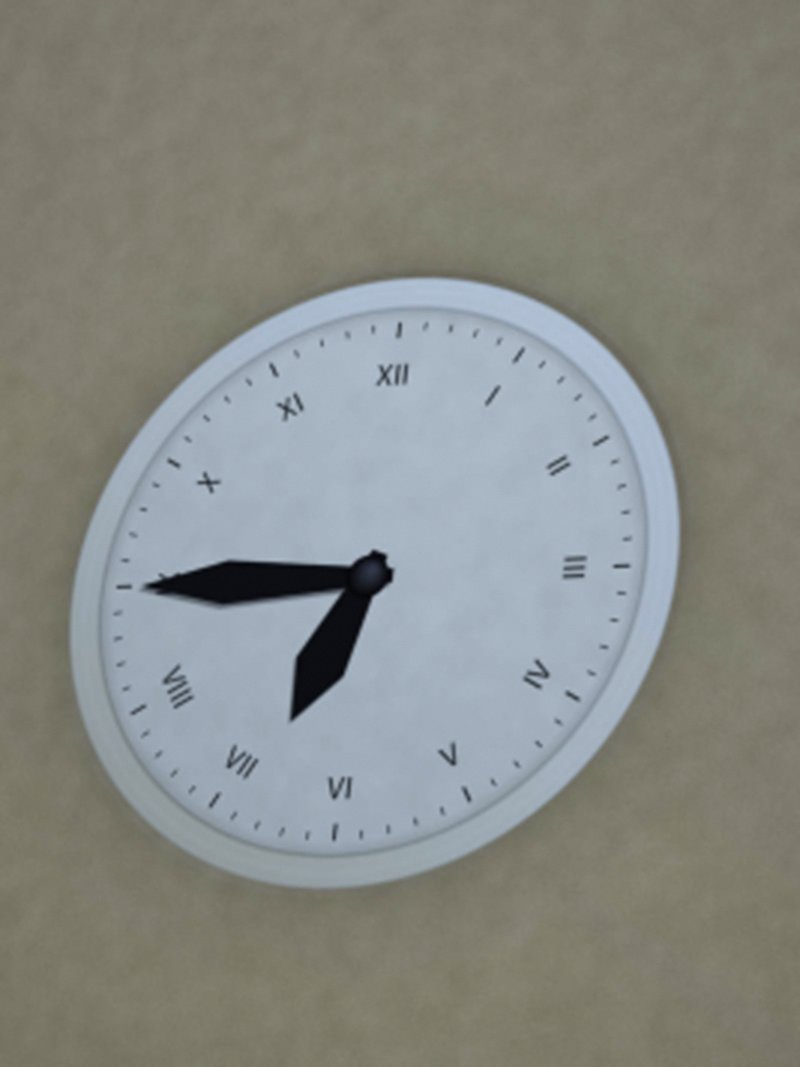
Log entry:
6 h 45 min
